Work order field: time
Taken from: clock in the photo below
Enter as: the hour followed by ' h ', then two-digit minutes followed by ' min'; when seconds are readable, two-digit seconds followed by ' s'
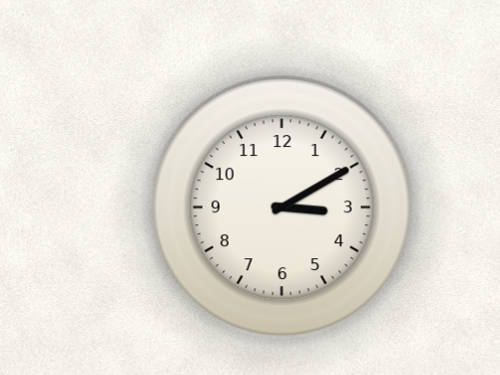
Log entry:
3 h 10 min
